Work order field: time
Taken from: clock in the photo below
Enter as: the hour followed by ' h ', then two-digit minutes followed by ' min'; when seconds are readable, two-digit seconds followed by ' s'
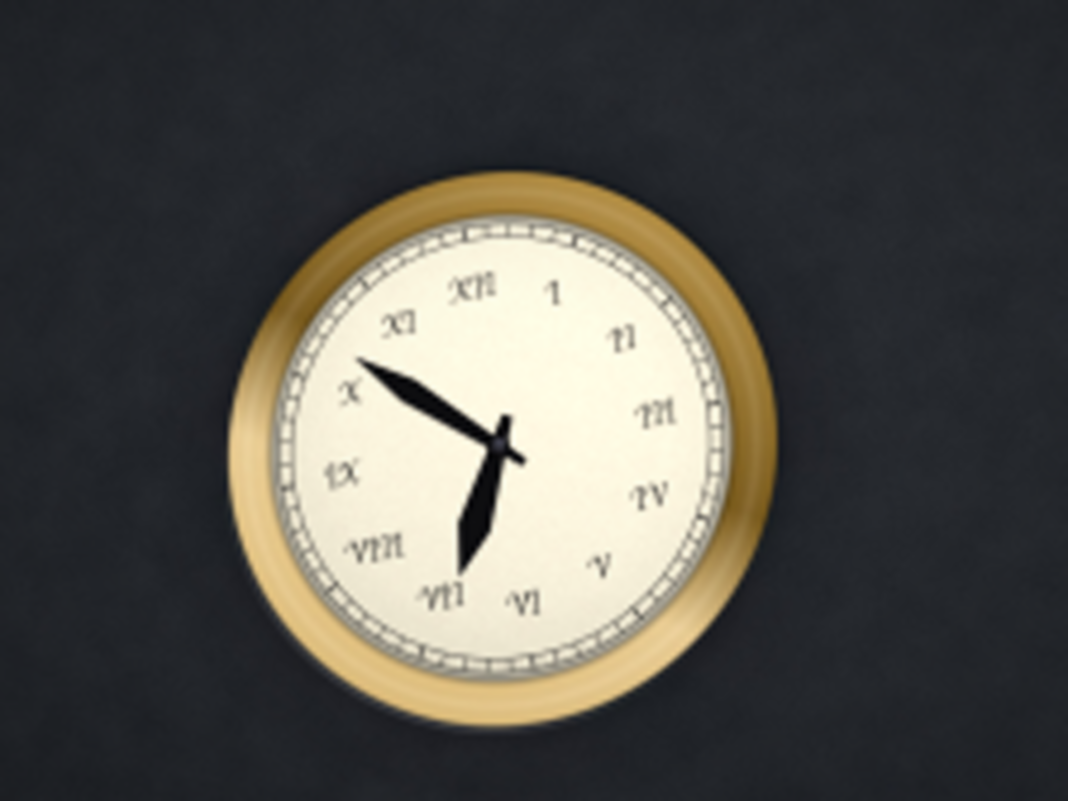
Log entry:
6 h 52 min
